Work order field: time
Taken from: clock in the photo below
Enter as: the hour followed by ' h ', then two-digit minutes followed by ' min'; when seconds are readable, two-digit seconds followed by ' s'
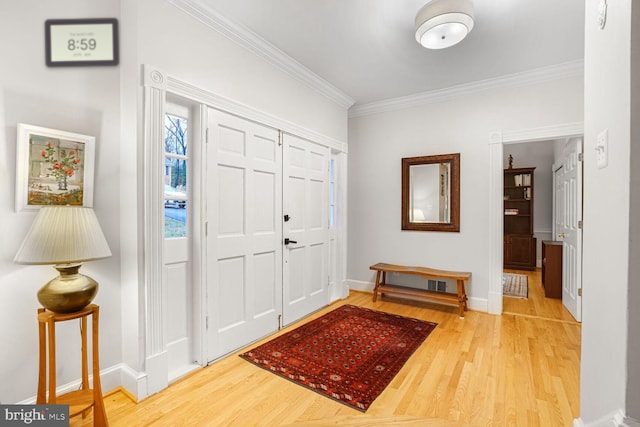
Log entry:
8 h 59 min
